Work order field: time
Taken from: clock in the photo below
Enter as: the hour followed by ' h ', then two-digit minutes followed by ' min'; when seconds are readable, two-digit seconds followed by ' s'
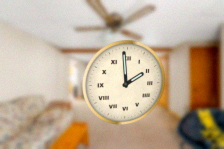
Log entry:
1 h 59 min
